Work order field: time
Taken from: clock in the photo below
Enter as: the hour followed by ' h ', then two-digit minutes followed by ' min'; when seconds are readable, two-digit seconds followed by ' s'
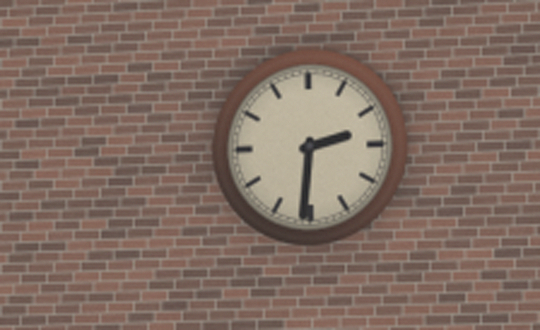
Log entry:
2 h 31 min
